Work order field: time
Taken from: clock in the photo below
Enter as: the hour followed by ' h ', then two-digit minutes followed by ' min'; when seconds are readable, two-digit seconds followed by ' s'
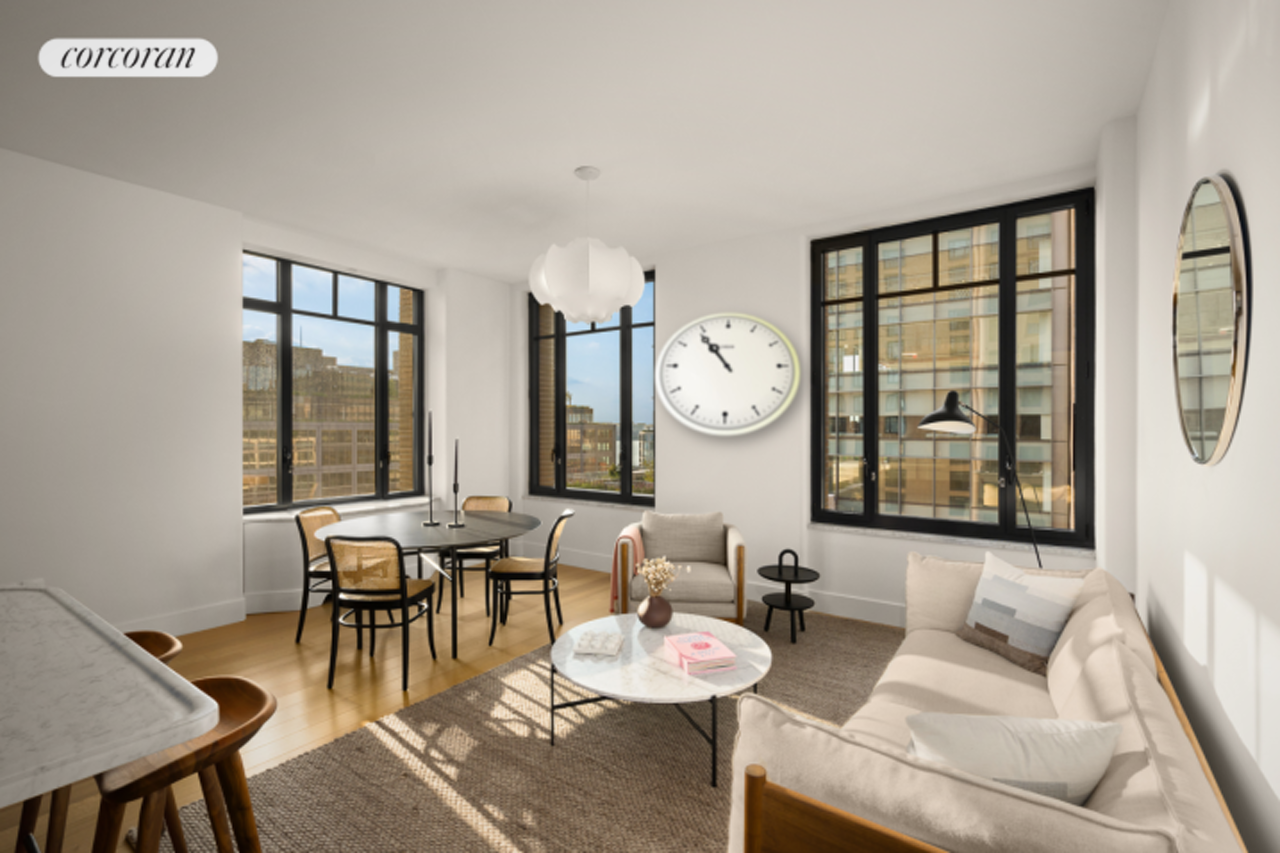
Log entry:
10 h 54 min
